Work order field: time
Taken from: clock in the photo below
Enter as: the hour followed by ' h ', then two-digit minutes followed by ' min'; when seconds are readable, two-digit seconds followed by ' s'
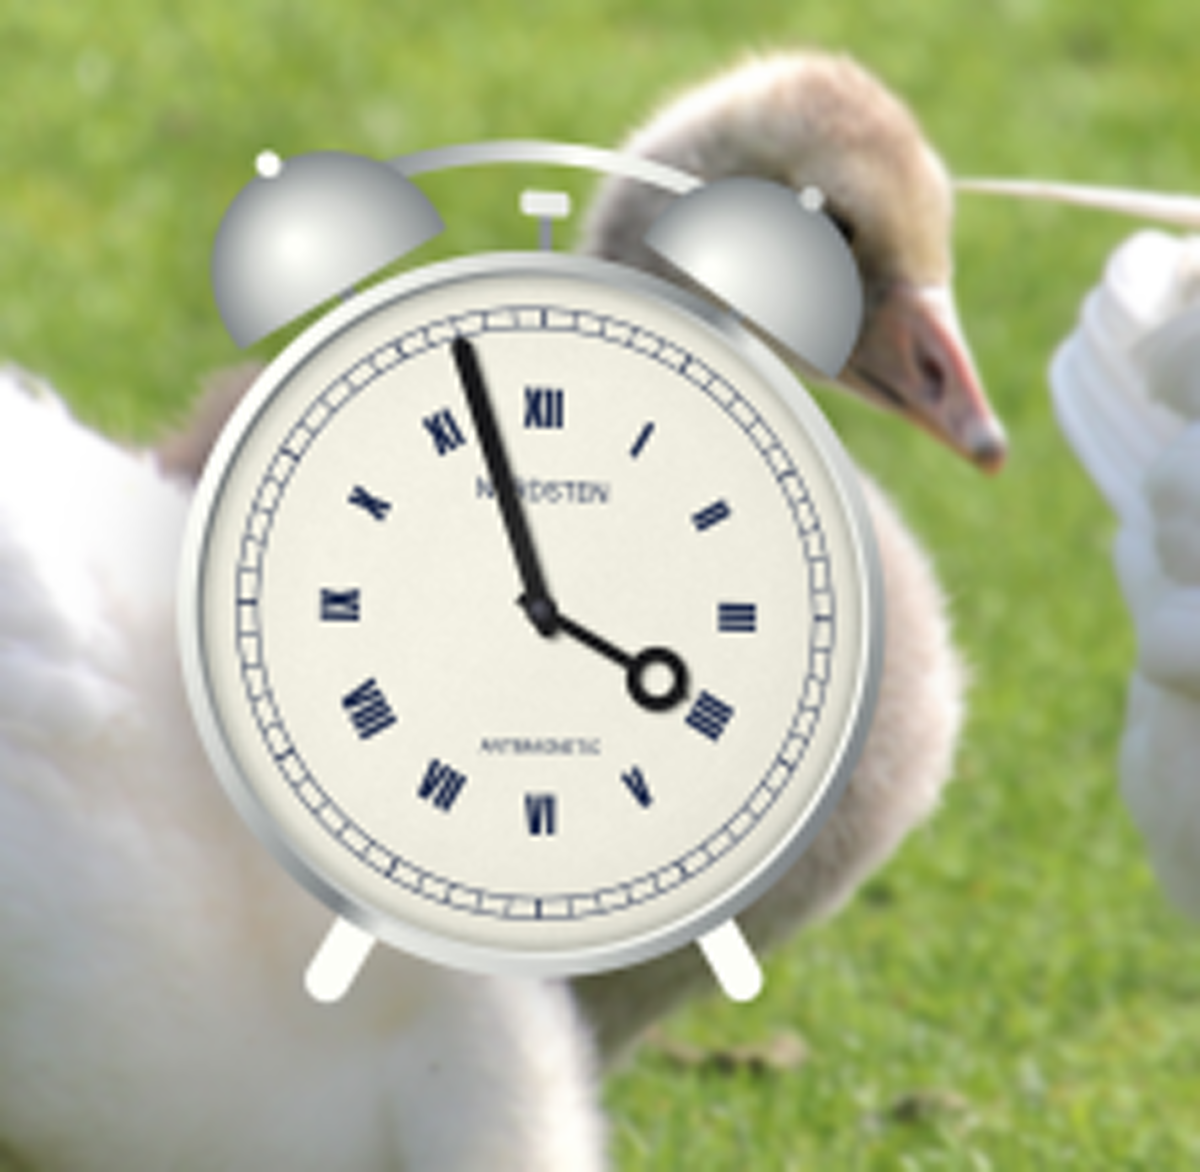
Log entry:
3 h 57 min
